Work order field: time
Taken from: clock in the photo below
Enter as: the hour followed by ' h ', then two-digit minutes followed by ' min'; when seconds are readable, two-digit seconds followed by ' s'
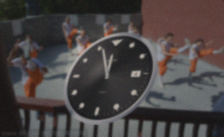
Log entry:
11 h 56 min
